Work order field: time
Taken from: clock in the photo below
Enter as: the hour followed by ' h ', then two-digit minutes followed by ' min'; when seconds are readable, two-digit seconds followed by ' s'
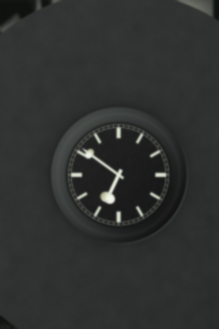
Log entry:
6 h 51 min
